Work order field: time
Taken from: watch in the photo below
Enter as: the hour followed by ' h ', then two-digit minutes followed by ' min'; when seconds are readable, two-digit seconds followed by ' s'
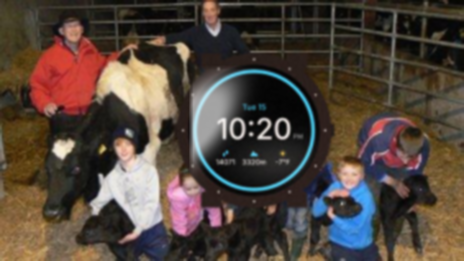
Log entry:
10 h 20 min
